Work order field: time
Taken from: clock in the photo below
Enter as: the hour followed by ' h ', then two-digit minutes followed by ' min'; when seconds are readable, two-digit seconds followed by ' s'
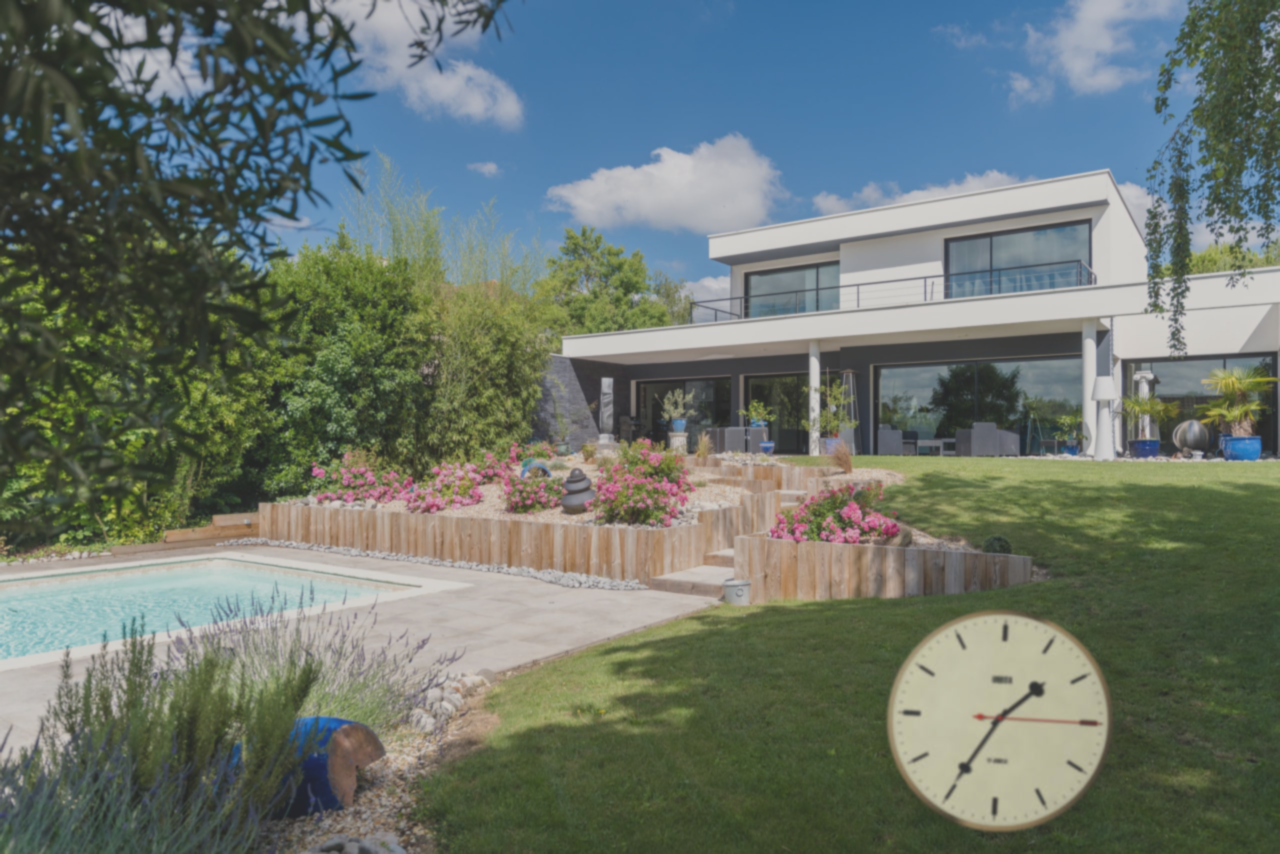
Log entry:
1 h 35 min 15 s
